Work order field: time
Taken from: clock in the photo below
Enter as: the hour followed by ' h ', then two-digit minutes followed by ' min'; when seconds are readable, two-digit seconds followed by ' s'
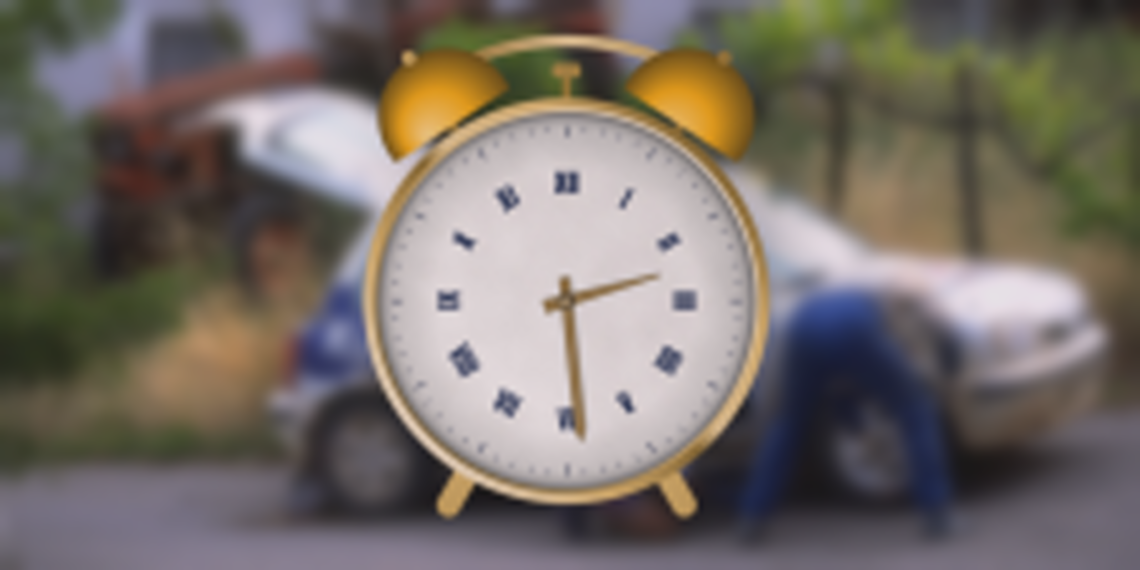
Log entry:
2 h 29 min
